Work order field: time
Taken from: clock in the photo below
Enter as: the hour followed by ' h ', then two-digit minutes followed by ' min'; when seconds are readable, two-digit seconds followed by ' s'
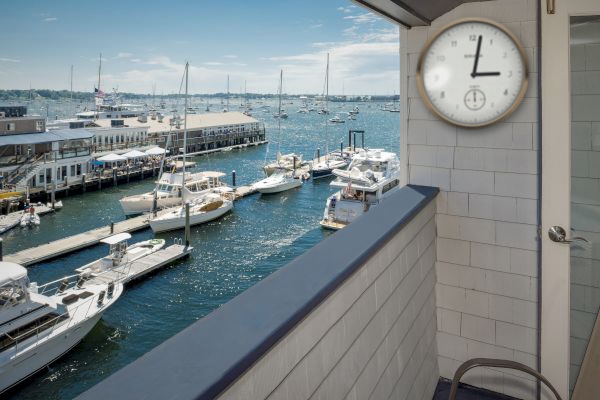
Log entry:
3 h 02 min
